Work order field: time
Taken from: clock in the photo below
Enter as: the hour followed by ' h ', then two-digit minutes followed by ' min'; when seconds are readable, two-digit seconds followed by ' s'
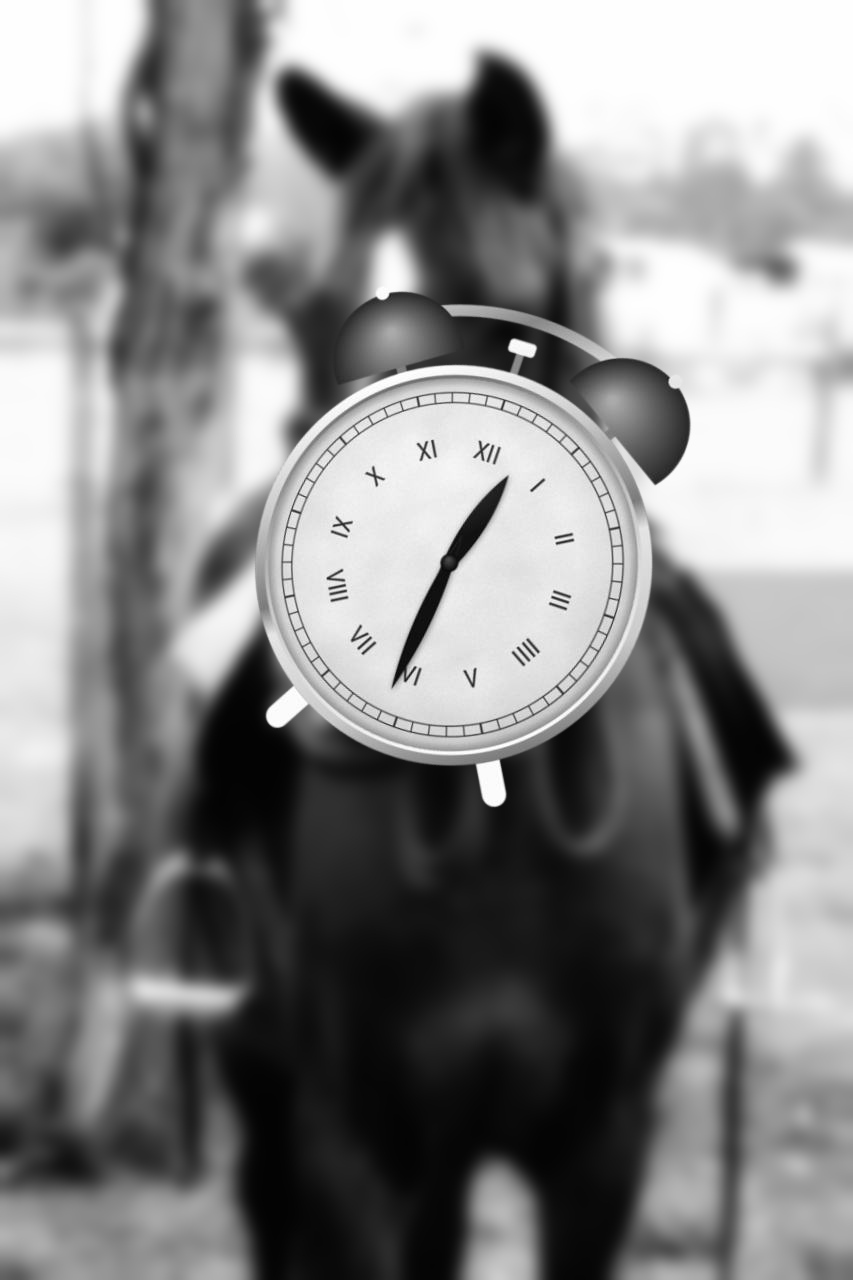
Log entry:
12 h 31 min
